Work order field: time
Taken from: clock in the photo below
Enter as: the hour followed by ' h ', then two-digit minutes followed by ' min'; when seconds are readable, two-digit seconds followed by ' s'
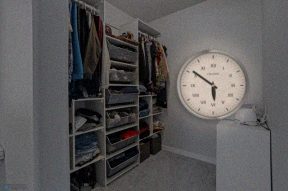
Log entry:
5 h 51 min
